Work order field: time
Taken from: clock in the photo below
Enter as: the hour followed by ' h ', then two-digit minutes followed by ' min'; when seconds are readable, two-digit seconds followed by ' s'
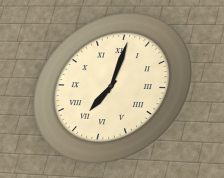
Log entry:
7 h 01 min
